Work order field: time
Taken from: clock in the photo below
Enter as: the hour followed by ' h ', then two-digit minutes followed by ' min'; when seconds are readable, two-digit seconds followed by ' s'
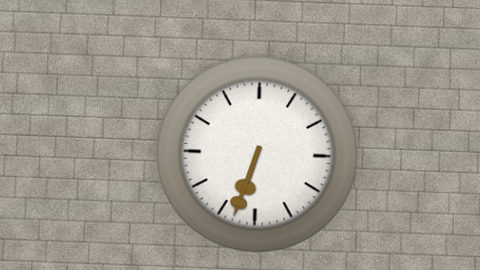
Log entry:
6 h 33 min
